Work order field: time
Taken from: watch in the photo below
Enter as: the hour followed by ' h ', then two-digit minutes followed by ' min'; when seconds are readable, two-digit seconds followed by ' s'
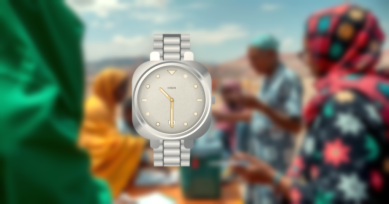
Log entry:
10 h 30 min
